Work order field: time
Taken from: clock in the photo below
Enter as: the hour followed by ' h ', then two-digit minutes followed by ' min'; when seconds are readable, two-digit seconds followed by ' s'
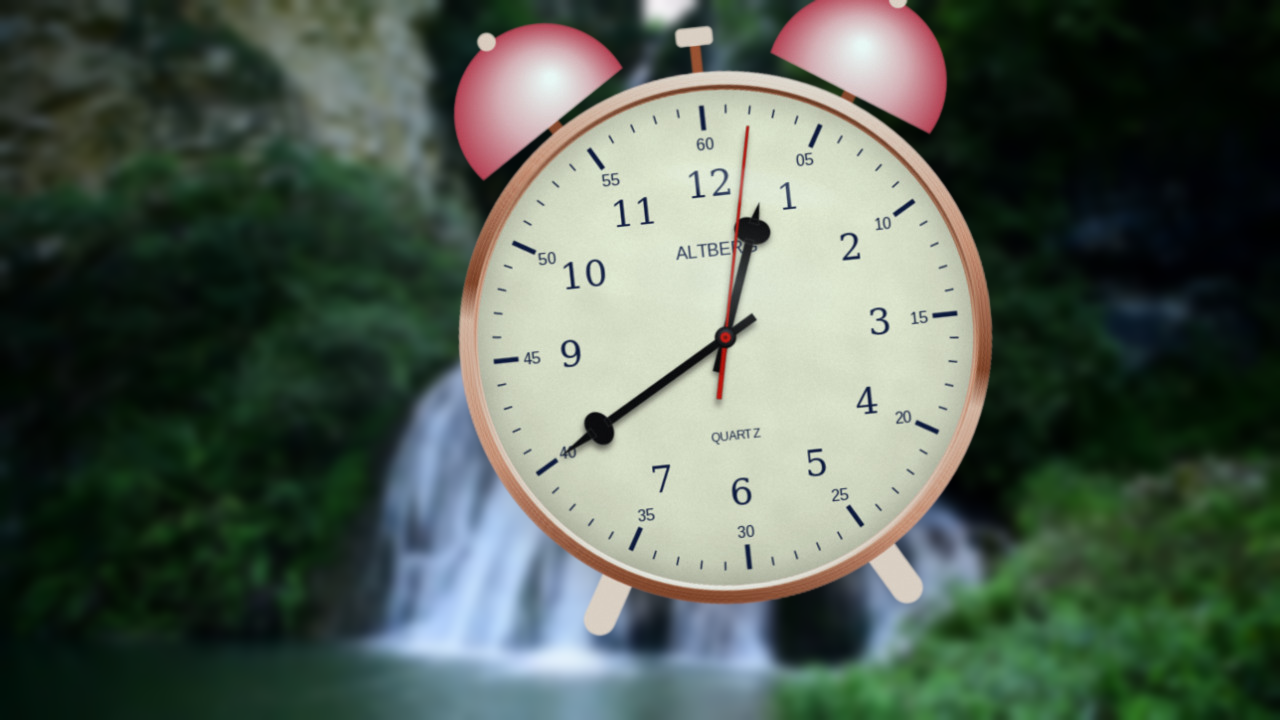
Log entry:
12 h 40 min 02 s
